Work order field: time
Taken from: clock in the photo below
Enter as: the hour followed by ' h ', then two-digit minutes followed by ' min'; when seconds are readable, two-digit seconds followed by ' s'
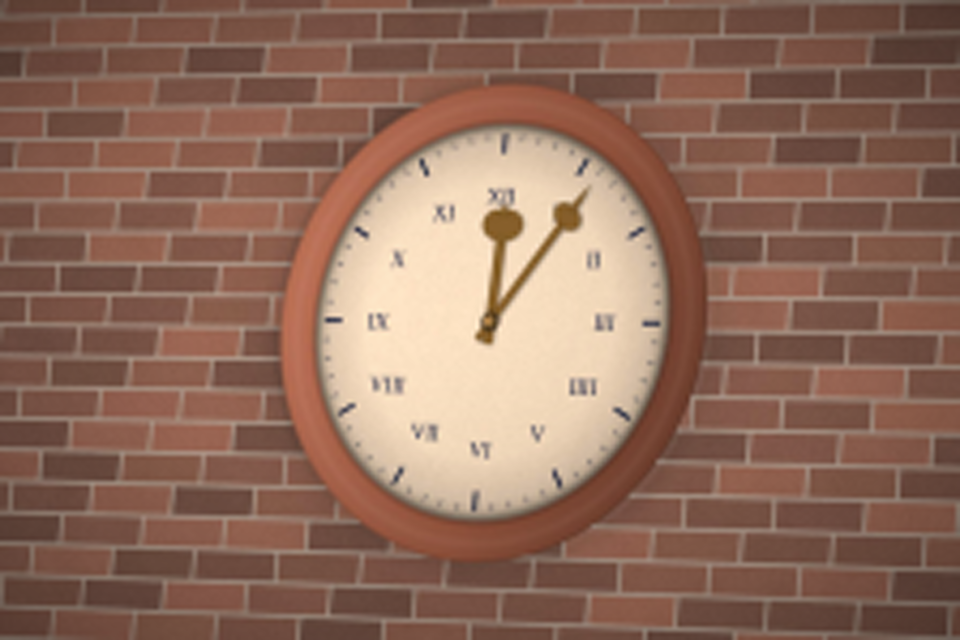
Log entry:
12 h 06 min
